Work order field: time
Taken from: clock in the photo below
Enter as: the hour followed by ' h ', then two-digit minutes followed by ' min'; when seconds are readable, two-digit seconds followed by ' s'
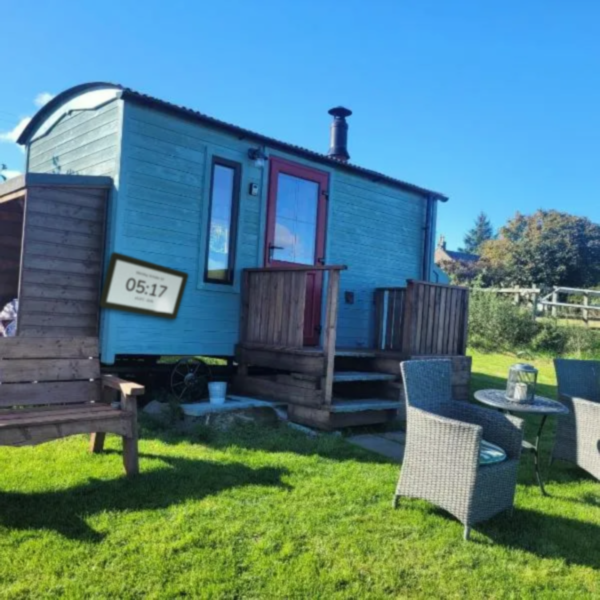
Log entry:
5 h 17 min
